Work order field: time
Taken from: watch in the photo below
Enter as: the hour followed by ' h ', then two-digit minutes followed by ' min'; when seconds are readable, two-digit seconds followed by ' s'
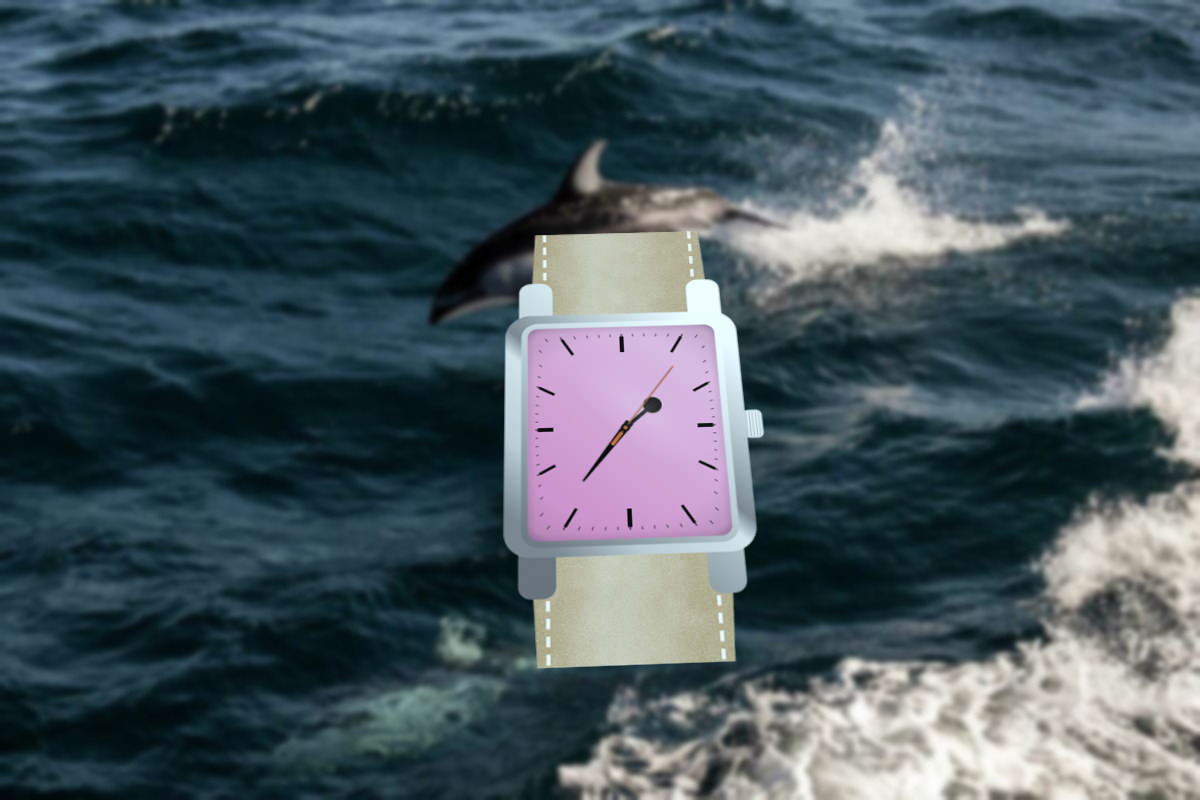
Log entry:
1 h 36 min 06 s
